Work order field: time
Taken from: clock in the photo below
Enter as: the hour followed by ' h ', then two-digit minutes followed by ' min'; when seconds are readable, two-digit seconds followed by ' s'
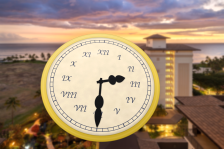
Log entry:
2 h 30 min
